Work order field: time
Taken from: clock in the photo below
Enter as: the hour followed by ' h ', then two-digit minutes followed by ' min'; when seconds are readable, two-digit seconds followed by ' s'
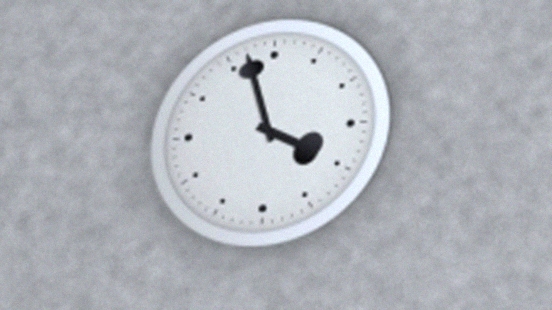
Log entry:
3 h 57 min
